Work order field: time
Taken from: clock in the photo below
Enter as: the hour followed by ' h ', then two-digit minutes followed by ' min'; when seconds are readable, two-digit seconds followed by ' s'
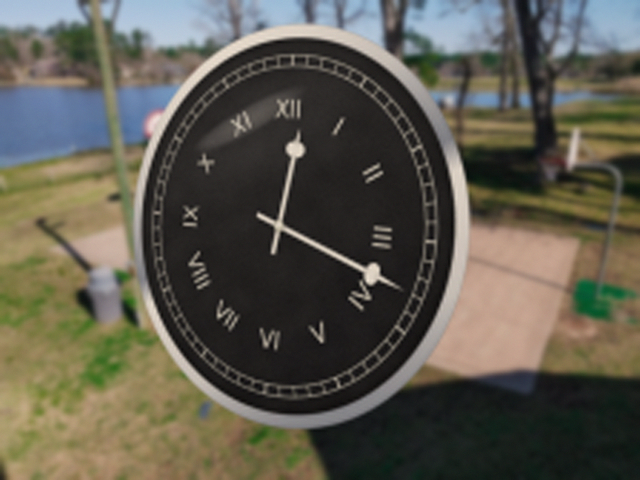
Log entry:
12 h 18 min
